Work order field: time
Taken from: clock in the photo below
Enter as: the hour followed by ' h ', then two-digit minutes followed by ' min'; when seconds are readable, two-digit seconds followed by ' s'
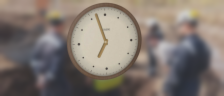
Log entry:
6 h 57 min
